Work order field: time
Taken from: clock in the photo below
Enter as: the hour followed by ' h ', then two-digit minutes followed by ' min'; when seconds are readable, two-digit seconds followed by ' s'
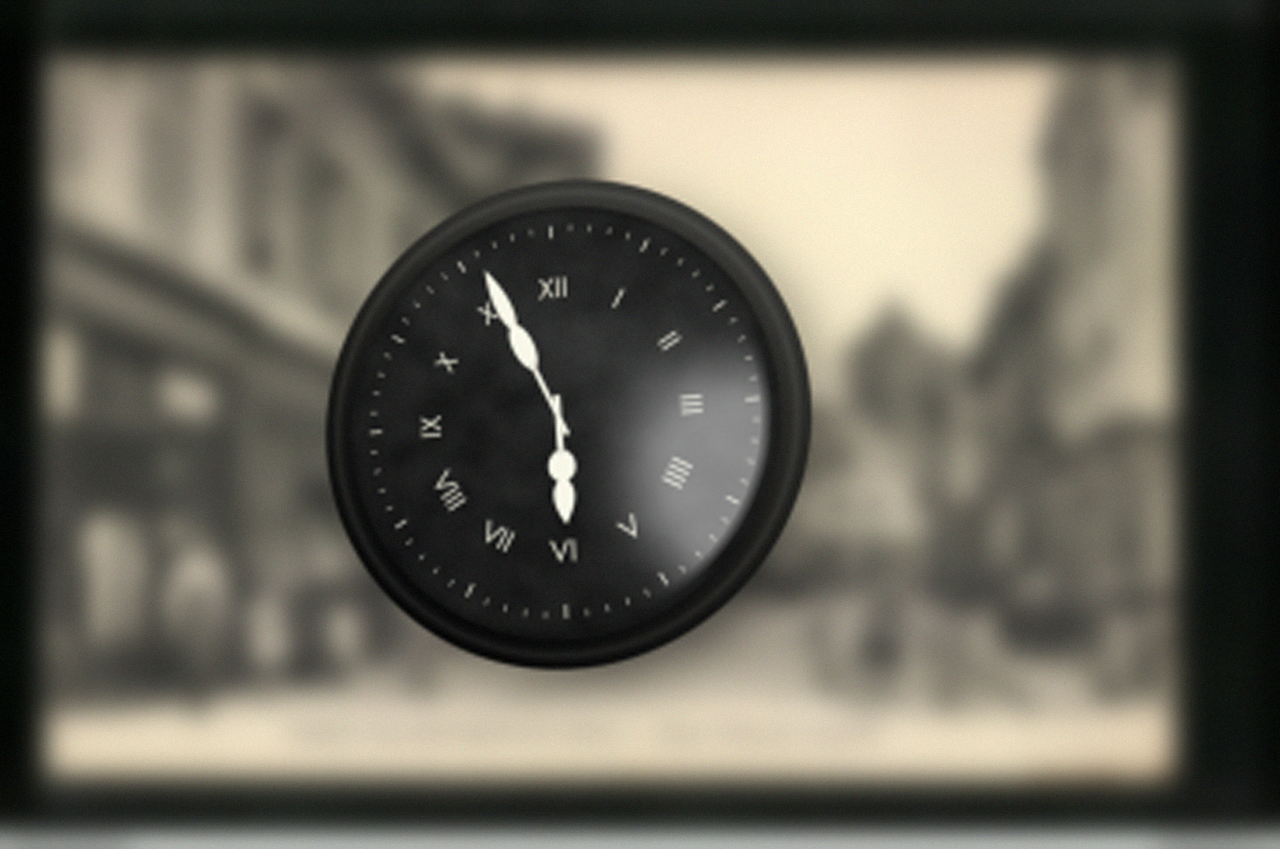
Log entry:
5 h 56 min
